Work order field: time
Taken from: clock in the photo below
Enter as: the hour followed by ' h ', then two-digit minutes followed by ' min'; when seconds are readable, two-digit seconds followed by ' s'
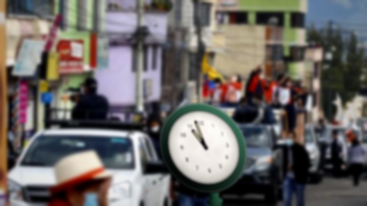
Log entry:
10 h 58 min
